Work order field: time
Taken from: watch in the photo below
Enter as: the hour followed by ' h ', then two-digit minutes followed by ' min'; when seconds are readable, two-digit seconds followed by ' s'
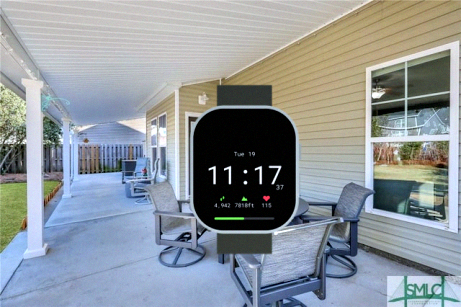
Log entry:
11 h 17 min
